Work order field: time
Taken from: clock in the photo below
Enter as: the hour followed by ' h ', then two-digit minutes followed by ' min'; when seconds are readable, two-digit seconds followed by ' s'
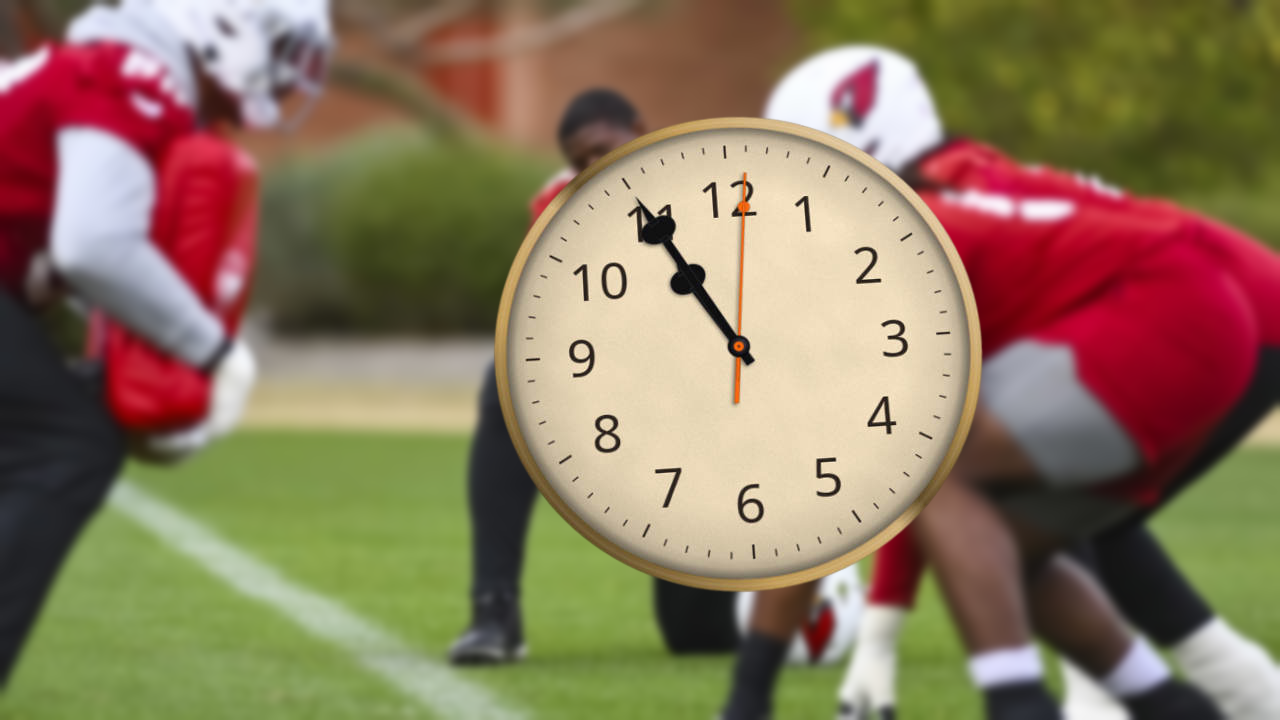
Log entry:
10 h 55 min 01 s
